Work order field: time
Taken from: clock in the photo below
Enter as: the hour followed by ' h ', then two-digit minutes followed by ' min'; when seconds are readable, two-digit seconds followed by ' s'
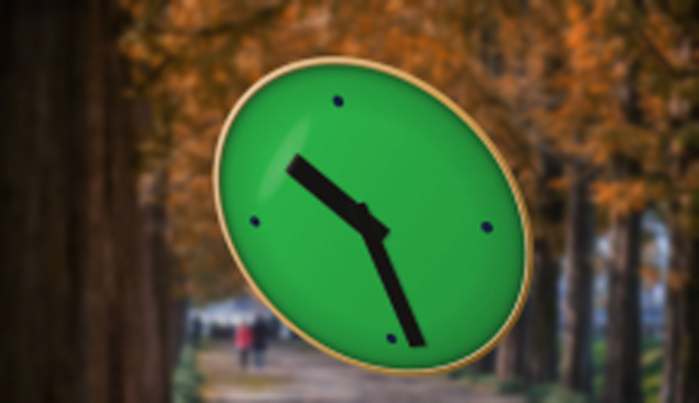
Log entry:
10 h 28 min
